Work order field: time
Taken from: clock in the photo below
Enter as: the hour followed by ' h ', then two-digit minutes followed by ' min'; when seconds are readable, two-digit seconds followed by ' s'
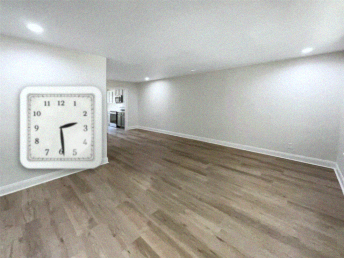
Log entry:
2 h 29 min
